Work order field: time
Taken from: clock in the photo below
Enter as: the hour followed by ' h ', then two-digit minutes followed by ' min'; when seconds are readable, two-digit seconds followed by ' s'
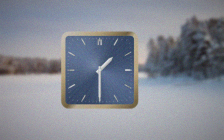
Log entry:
1 h 30 min
